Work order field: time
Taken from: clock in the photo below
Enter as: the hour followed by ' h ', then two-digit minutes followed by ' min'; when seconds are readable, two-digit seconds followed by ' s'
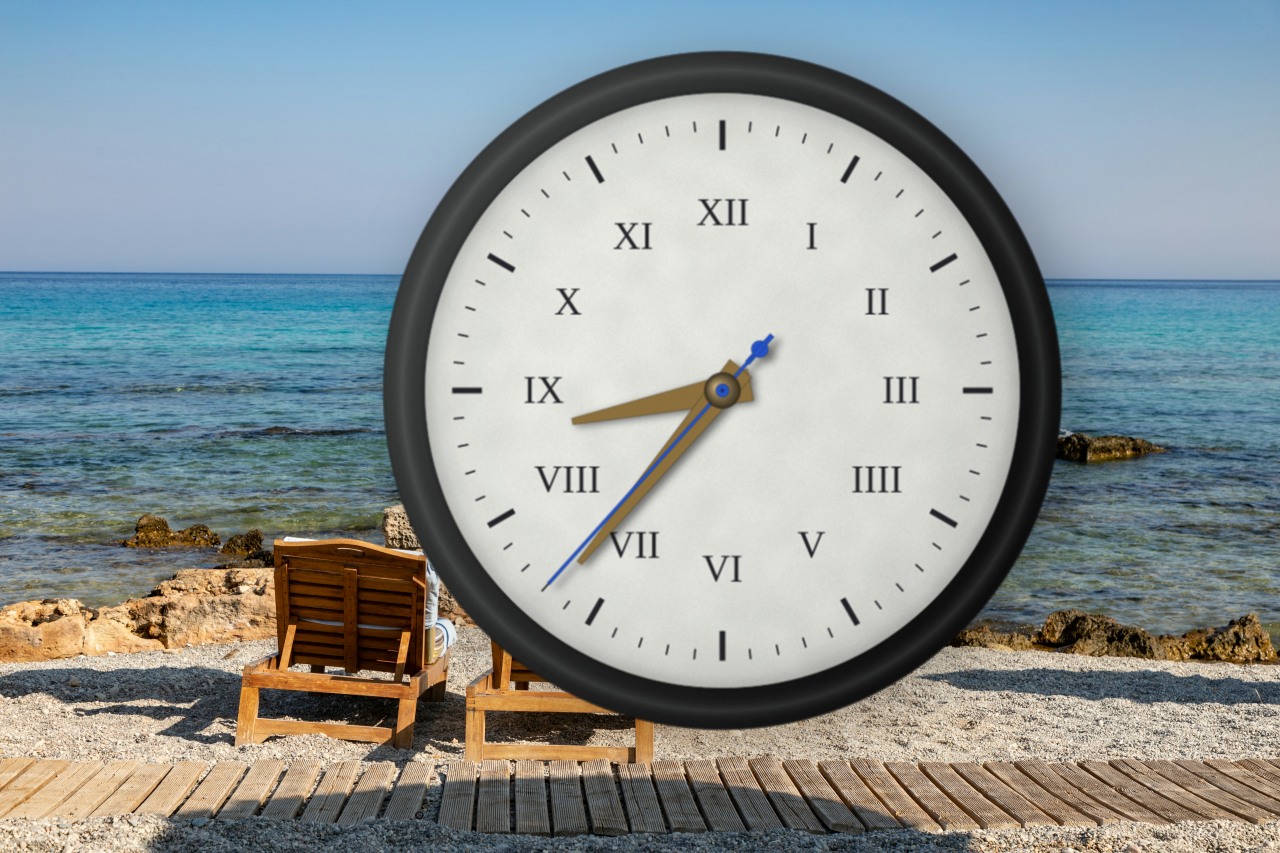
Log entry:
8 h 36 min 37 s
